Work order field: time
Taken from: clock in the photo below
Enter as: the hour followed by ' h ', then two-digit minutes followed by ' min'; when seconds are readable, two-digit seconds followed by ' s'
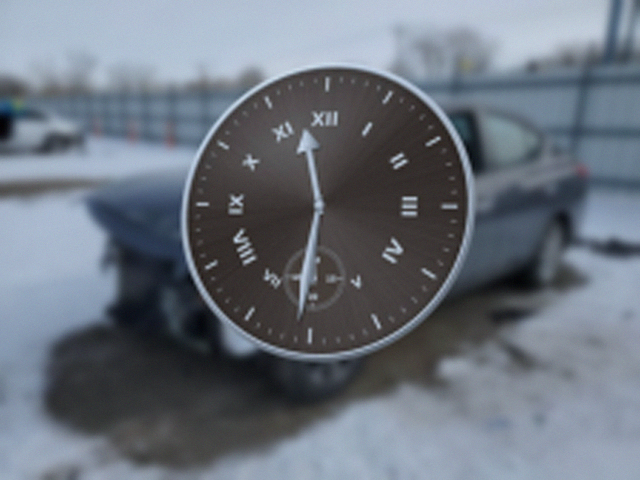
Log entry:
11 h 31 min
